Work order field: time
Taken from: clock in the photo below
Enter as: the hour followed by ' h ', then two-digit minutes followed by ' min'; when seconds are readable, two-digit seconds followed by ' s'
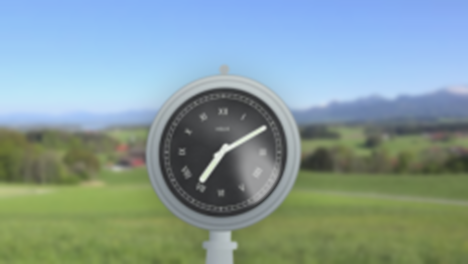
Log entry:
7 h 10 min
